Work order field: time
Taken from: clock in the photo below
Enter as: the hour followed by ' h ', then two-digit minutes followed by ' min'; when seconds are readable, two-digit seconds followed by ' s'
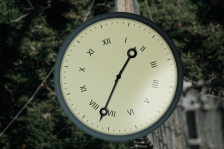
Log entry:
1 h 37 min
